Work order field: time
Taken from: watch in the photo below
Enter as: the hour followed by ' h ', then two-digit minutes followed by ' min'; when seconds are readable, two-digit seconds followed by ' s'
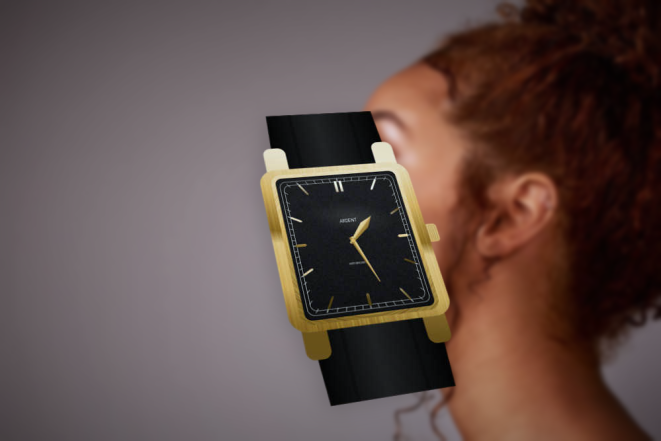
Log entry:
1 h 27 min
